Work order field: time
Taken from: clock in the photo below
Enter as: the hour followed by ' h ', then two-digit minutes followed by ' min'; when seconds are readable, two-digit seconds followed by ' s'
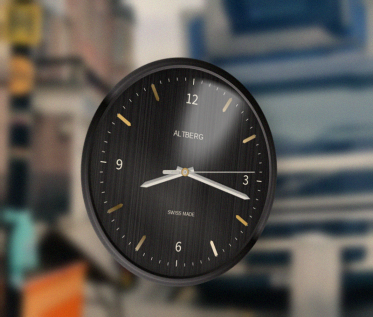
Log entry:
8 h 17 min 14 s
